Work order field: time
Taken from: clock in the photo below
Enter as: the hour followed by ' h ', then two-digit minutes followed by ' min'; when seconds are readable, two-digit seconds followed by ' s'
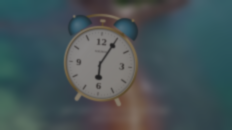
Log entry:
6 h 05 min
